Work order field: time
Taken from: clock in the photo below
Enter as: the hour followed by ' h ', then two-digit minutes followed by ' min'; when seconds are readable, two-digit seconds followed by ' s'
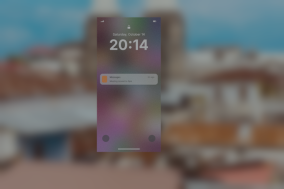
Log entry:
20 h 14 min
